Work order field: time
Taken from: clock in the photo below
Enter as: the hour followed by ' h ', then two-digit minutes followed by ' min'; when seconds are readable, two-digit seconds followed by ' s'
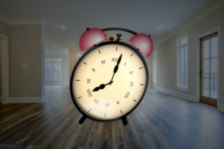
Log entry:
8 h 02 min
